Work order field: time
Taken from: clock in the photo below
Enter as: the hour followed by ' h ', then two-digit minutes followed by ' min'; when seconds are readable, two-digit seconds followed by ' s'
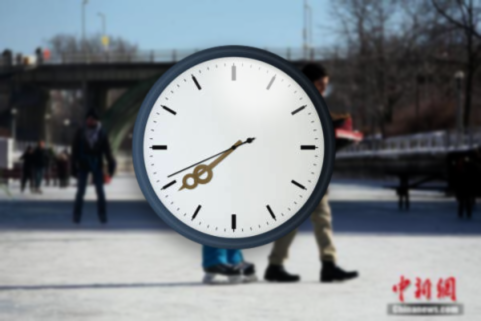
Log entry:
7 h 38 min 41 s
